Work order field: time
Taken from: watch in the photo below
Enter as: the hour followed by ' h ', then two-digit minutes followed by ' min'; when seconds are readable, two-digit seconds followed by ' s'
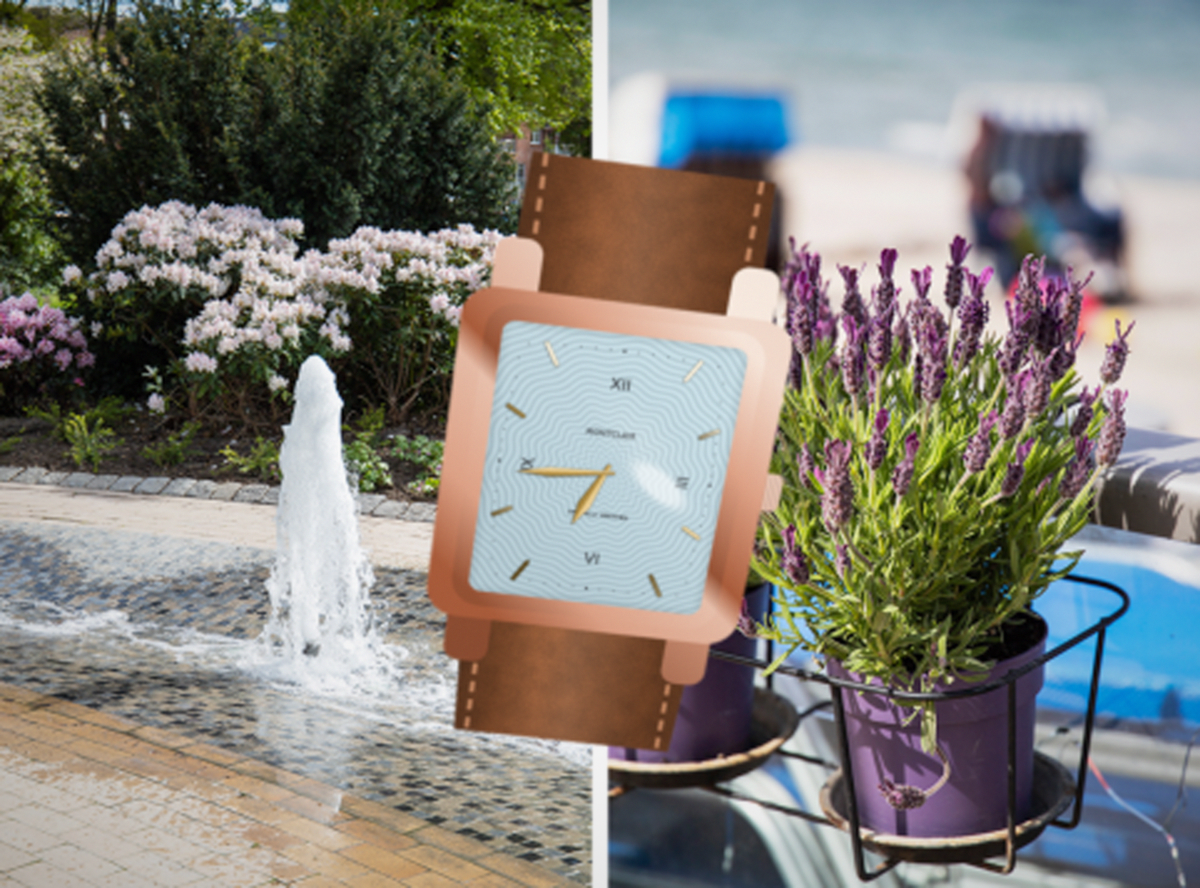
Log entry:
6 h 44 min
